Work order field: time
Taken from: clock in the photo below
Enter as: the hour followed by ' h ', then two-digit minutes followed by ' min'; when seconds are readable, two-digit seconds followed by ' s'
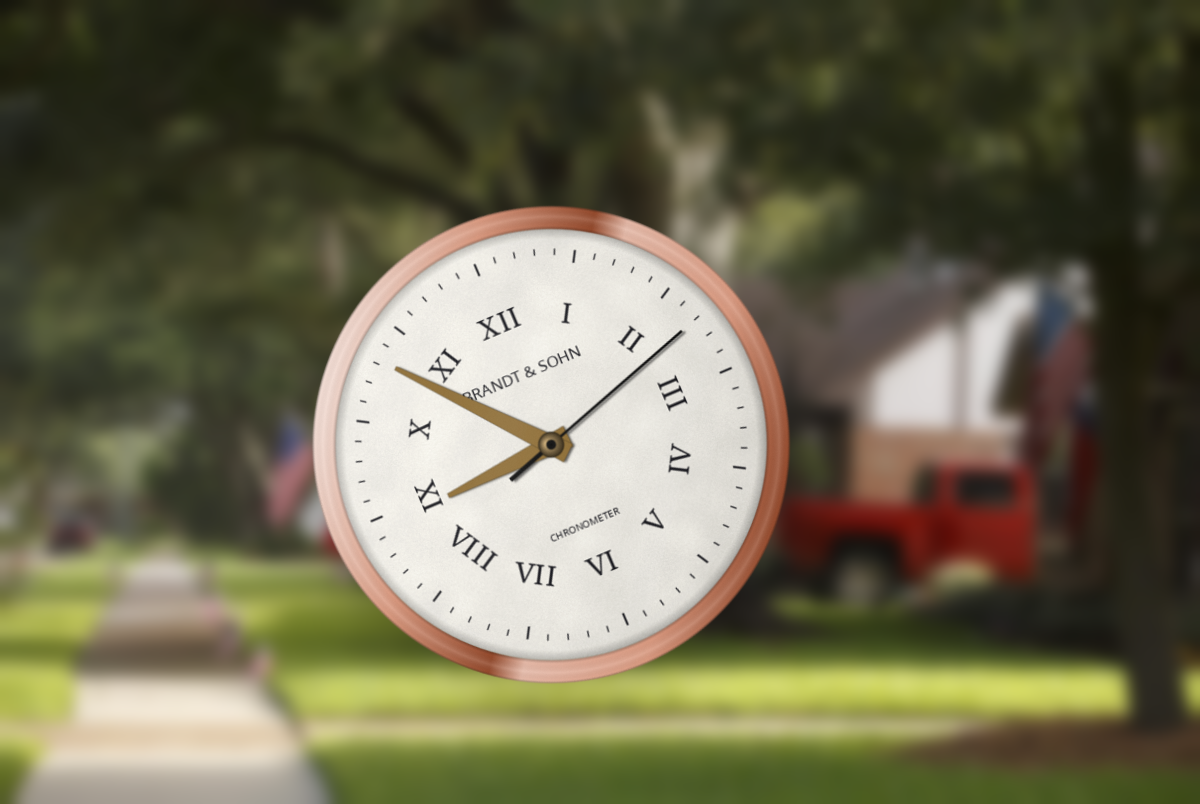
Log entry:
8 h 53 min 12 s
